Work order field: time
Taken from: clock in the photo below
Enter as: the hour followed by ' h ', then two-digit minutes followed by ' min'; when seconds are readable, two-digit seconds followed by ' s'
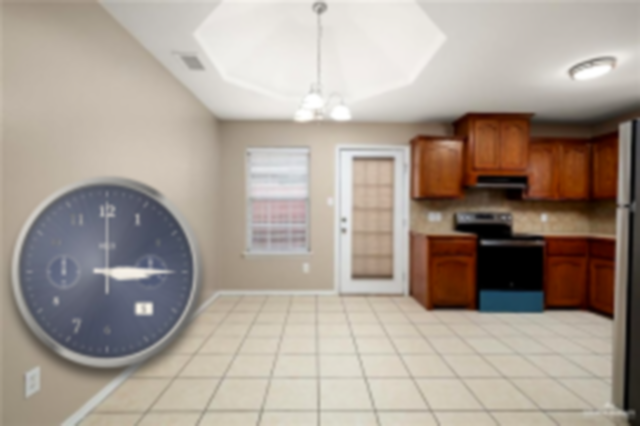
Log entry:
3 h 15 min
